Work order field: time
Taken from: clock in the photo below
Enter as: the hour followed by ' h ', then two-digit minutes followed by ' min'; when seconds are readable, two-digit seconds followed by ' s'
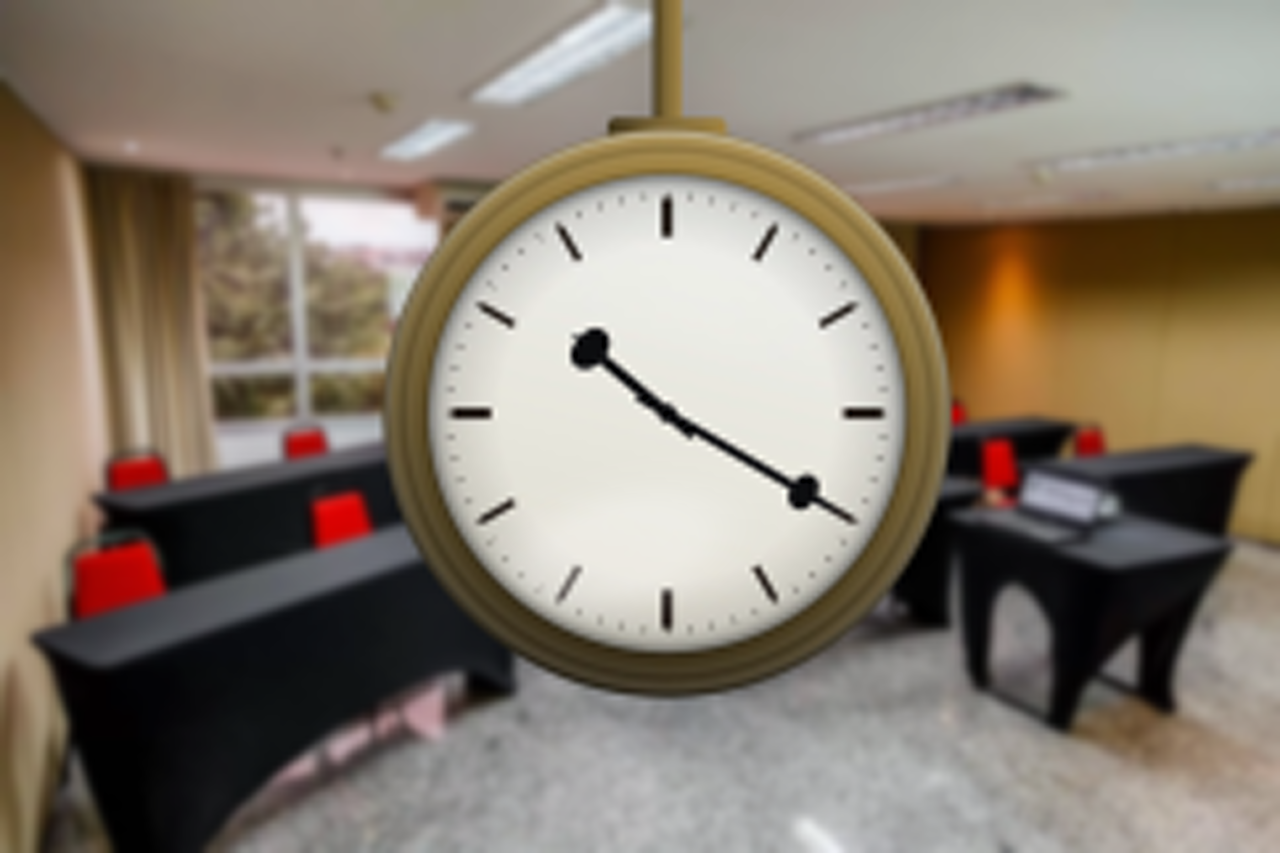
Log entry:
10 h 20 min
